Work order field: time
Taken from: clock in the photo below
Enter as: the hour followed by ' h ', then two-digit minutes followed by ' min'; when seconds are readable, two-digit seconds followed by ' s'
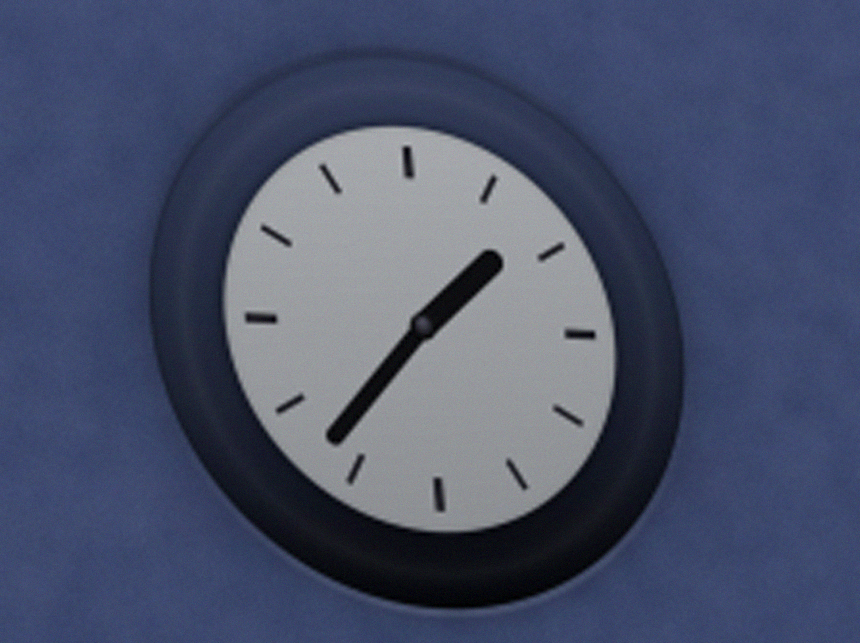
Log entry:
1 h 37 min
